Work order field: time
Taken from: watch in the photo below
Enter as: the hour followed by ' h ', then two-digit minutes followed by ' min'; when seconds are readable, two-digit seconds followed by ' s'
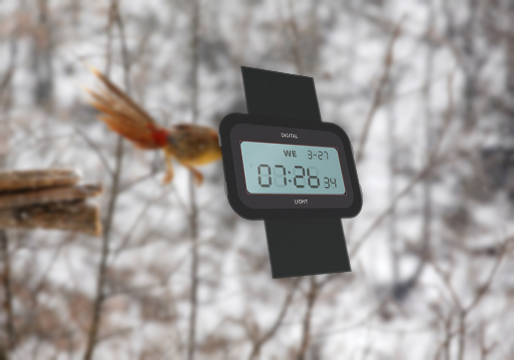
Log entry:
7 h 26 min 34 s
